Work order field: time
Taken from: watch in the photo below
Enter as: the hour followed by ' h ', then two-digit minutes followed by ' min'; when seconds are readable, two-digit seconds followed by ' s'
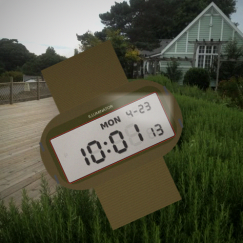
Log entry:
10 h 01 min 13 s
